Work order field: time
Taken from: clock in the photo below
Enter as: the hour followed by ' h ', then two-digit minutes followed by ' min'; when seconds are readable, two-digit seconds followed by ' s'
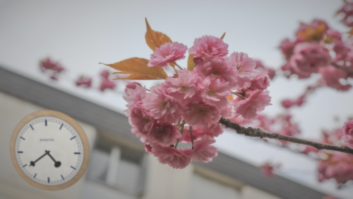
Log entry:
4 h 39 min
